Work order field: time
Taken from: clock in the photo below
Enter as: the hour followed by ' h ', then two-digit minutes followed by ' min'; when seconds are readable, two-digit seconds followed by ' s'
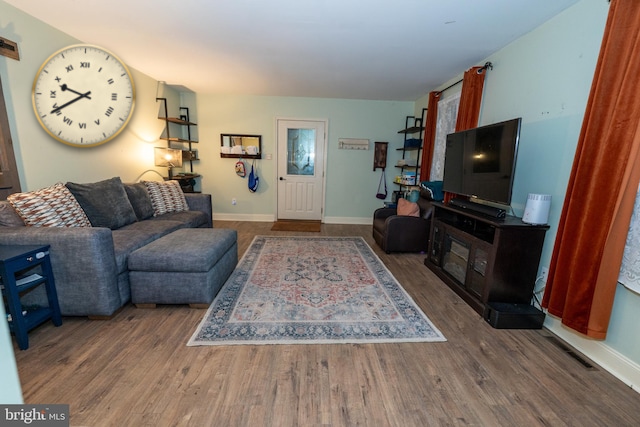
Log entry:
9 h 40 min
